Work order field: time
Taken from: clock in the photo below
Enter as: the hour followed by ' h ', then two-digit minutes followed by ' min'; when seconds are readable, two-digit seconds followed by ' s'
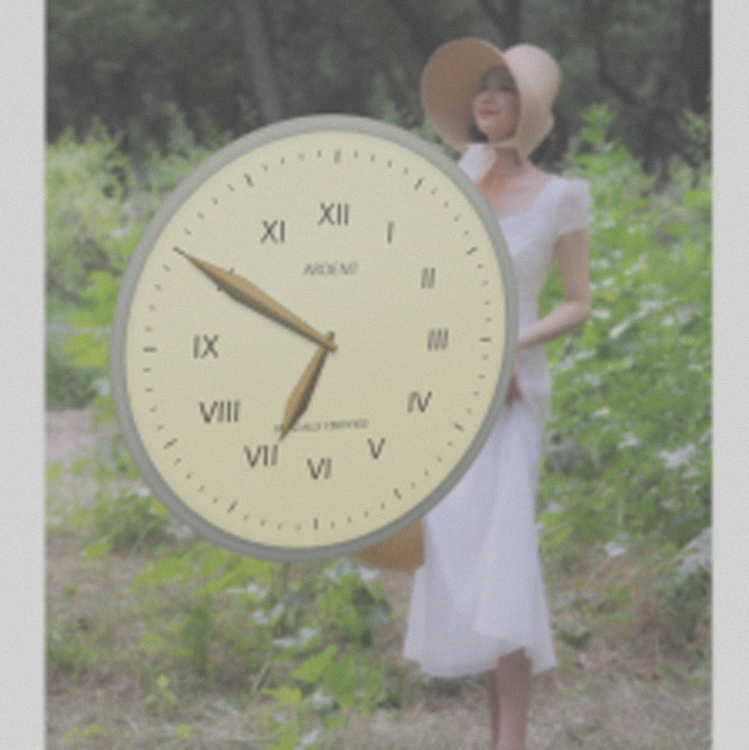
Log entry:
6 h 50 min
